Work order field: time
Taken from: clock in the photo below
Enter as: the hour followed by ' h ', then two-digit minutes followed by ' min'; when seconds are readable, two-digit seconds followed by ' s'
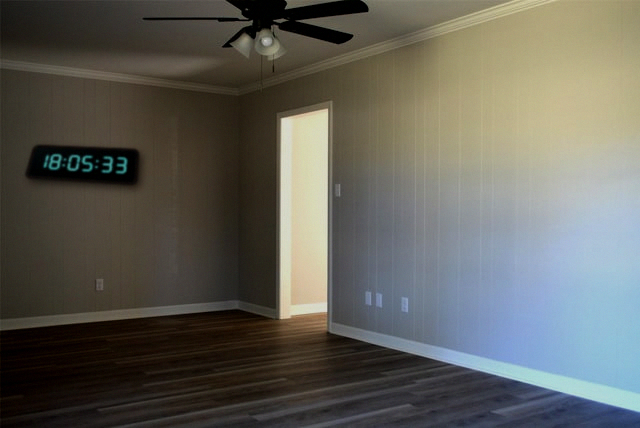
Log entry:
18 h 05 min 33 s
